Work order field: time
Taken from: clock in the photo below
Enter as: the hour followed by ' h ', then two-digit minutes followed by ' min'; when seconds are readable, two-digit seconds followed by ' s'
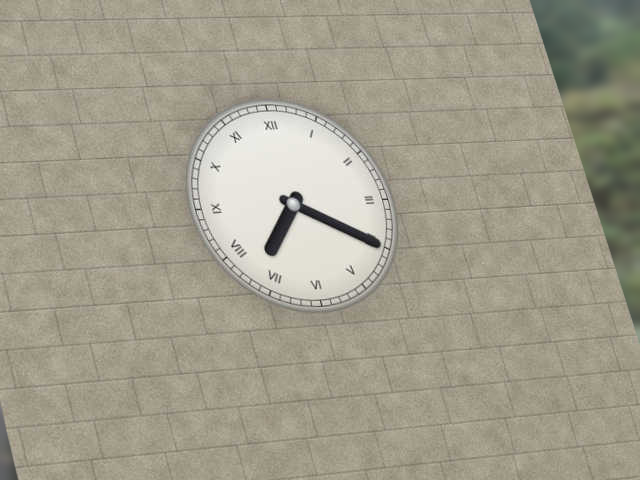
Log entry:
7 h 20 min
